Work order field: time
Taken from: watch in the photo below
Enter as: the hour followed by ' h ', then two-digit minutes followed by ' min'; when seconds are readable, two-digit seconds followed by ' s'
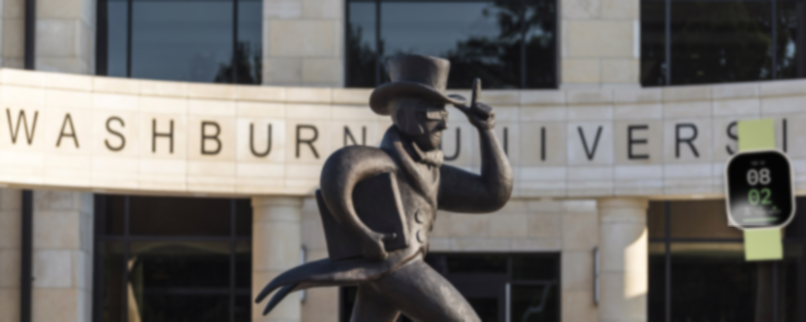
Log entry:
8 h 02 min
